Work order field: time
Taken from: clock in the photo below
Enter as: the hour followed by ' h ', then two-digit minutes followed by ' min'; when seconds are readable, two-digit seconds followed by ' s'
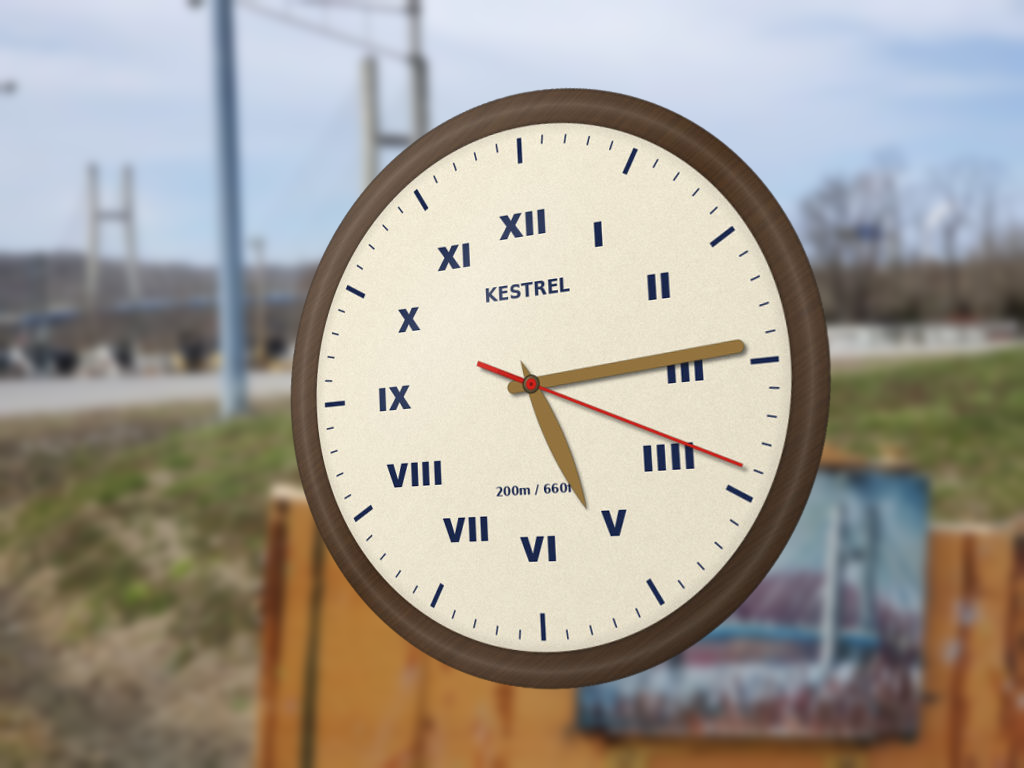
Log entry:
5 h 14 min 19 s
